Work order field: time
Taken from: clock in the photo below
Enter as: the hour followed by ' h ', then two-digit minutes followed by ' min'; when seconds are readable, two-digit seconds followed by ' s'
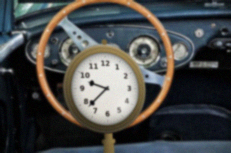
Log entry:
9 h 38 min
